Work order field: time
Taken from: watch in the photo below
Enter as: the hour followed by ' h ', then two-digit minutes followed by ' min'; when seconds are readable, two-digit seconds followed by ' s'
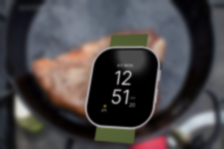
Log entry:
12 h 51 min
